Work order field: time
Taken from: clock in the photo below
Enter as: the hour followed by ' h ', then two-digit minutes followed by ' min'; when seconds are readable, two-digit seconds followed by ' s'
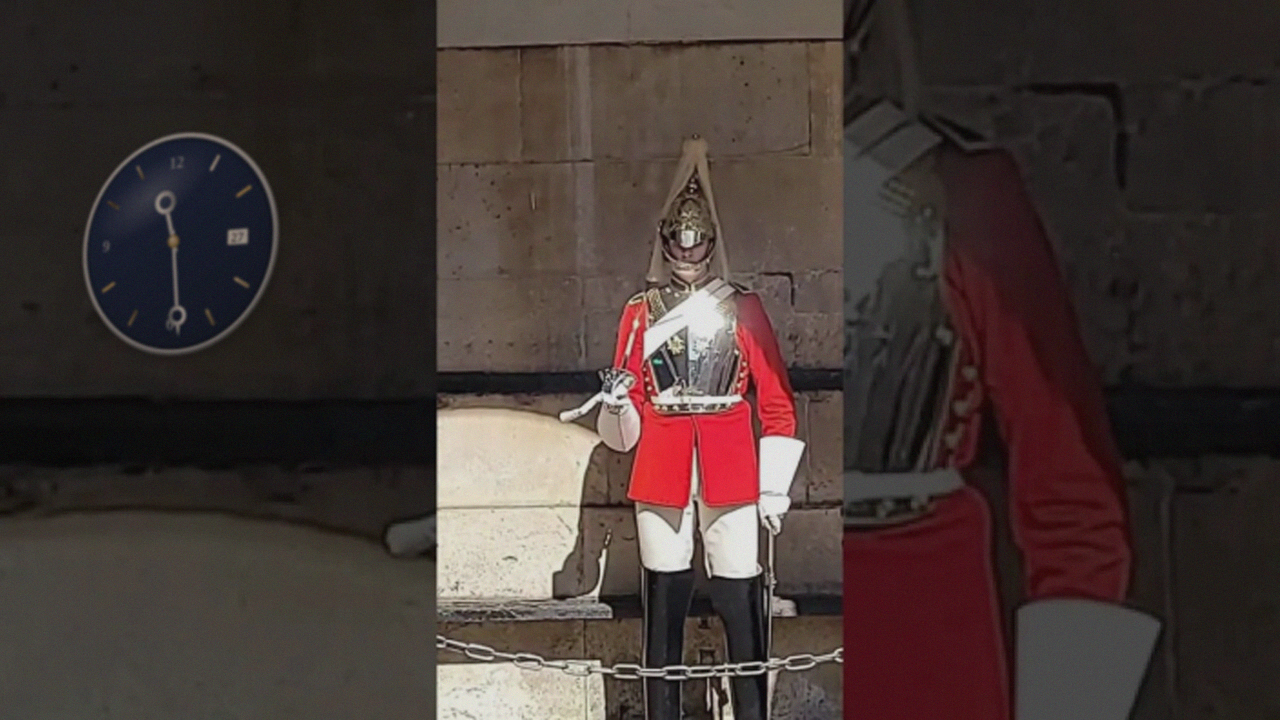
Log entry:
11 h 29 min
